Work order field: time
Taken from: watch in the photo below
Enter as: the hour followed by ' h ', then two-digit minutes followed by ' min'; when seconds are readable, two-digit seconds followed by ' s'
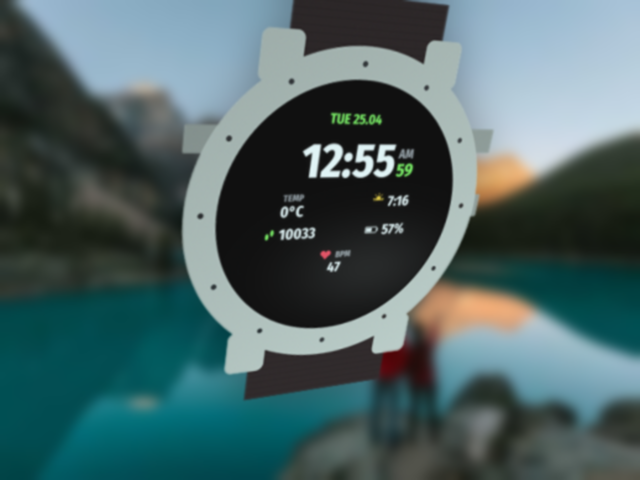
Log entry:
12 h 55 min 59 s
